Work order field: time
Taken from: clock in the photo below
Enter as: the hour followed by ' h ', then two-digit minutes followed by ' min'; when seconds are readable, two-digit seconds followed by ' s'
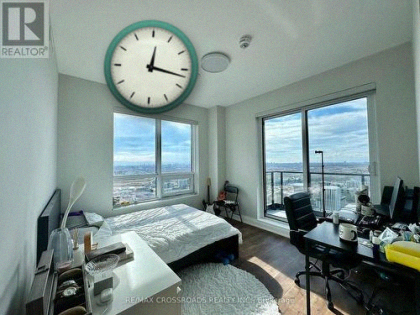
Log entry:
12 h 17 min
